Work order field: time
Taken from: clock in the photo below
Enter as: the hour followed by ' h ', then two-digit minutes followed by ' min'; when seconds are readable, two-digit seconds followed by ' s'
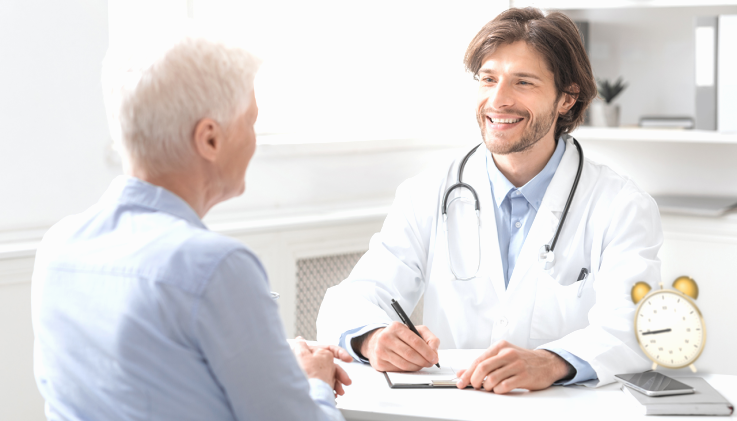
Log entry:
8 h 44 min
